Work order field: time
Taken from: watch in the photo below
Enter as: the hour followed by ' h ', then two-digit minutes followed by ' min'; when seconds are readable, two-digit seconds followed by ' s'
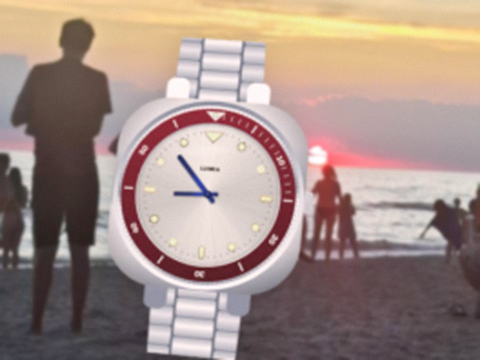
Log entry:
8 h 53 min
